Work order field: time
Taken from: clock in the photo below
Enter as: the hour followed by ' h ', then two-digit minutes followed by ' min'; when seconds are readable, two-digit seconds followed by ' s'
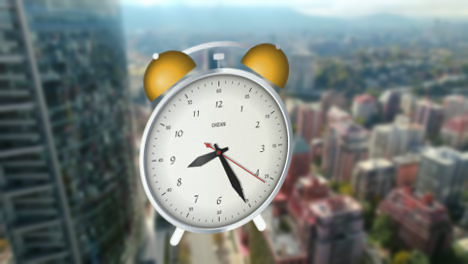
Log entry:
8 h 25 min 21 s
